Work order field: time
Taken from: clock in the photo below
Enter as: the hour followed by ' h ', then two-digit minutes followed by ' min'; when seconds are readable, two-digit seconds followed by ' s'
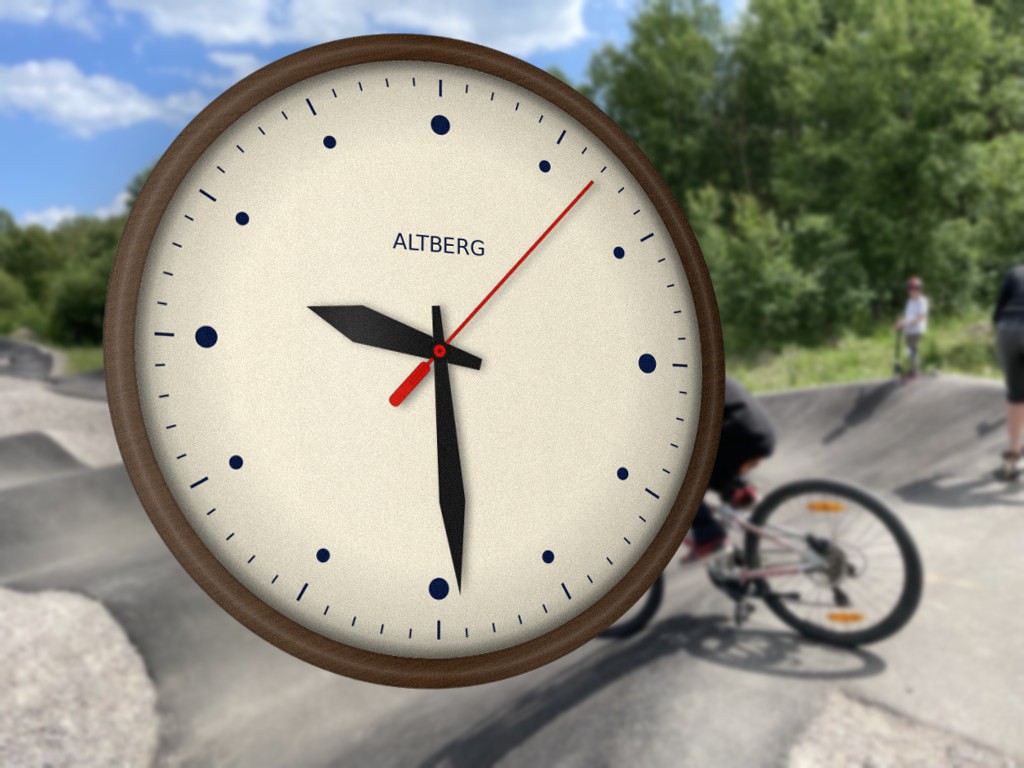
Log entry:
9 h 29 min 07 s
